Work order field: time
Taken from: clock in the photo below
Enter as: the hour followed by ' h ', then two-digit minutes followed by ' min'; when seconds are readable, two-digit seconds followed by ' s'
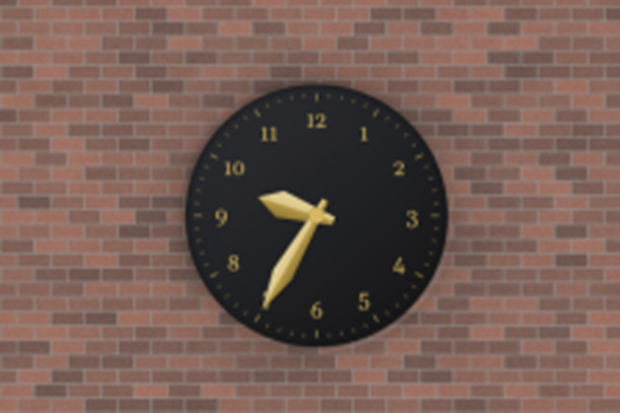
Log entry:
9 h 35 min
